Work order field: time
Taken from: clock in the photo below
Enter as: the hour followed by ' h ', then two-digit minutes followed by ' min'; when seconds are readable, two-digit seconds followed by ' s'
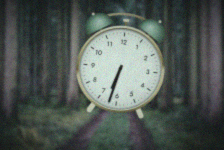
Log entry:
6 h 32 min
